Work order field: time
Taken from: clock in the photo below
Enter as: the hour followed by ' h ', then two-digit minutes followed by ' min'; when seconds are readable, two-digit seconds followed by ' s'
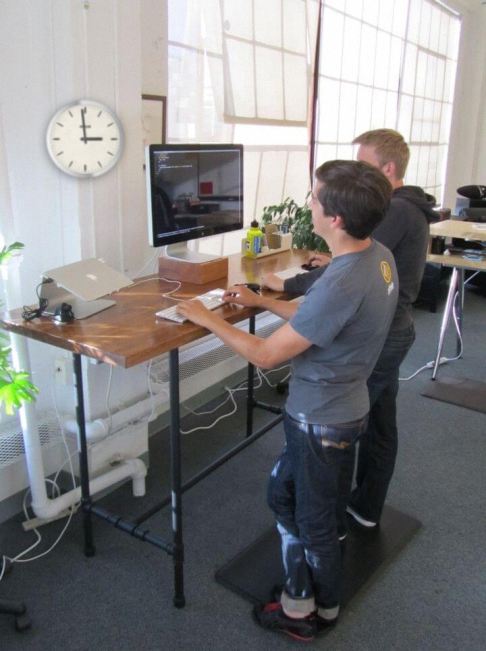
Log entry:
2 h 59 min
